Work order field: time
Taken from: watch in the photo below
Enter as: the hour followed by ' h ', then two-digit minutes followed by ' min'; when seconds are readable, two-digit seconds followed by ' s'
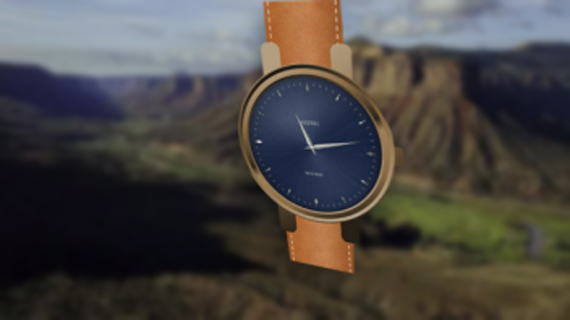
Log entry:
11 h 13 min
